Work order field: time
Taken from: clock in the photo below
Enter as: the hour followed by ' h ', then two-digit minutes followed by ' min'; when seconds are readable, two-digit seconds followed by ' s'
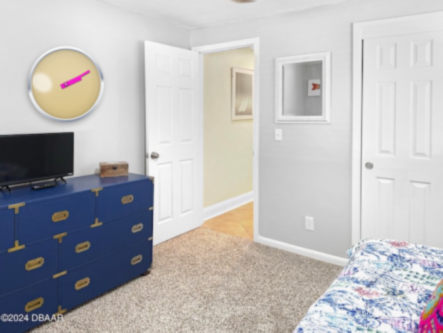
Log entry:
2 h 10 min
